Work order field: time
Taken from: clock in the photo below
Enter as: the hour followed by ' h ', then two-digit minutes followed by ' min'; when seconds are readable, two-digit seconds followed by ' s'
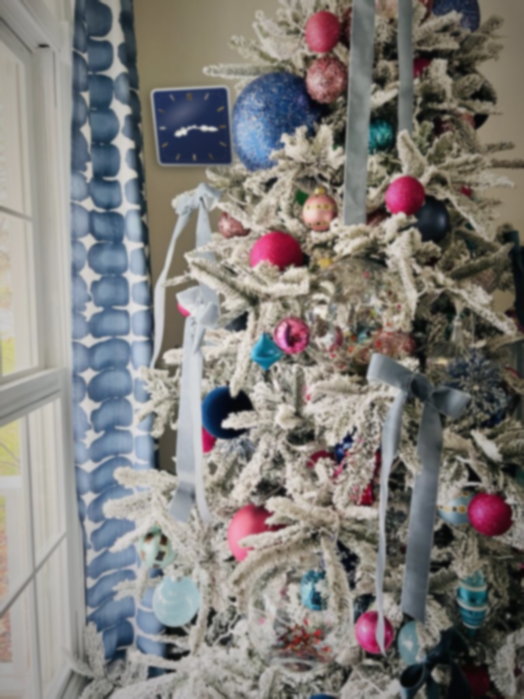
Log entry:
8 h 16 min
